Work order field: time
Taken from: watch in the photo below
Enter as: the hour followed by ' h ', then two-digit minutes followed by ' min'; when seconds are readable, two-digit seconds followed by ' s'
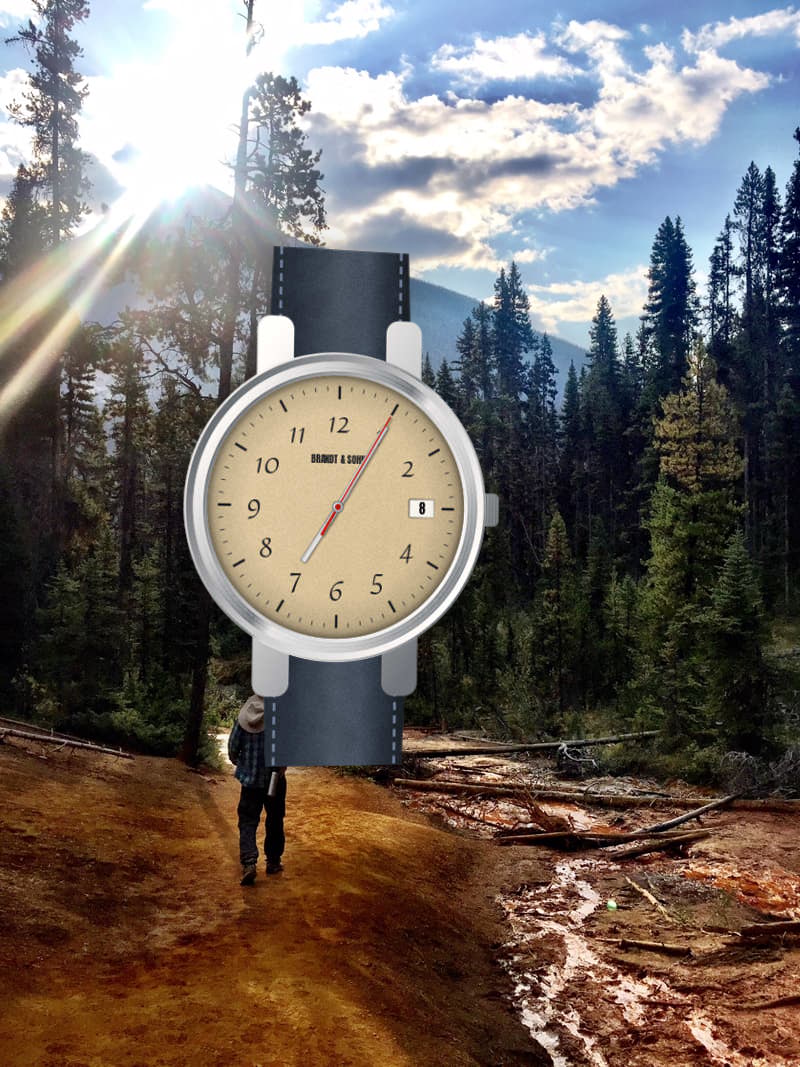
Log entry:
7 h 05 min 05 s
